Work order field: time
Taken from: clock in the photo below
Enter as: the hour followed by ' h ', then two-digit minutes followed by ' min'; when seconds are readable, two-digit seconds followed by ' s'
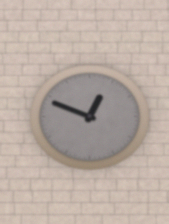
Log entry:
12 h 49 min
